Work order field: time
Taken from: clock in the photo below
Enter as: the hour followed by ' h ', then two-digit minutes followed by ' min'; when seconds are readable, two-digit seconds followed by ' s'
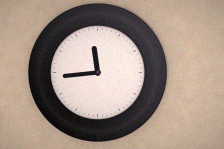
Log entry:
11 h 44 min
